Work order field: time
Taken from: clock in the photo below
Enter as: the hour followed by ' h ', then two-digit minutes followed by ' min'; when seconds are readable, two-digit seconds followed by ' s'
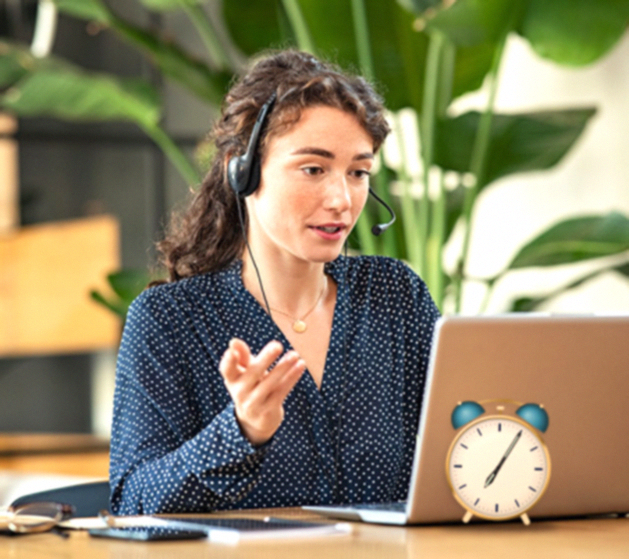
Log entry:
7 h 05 min
